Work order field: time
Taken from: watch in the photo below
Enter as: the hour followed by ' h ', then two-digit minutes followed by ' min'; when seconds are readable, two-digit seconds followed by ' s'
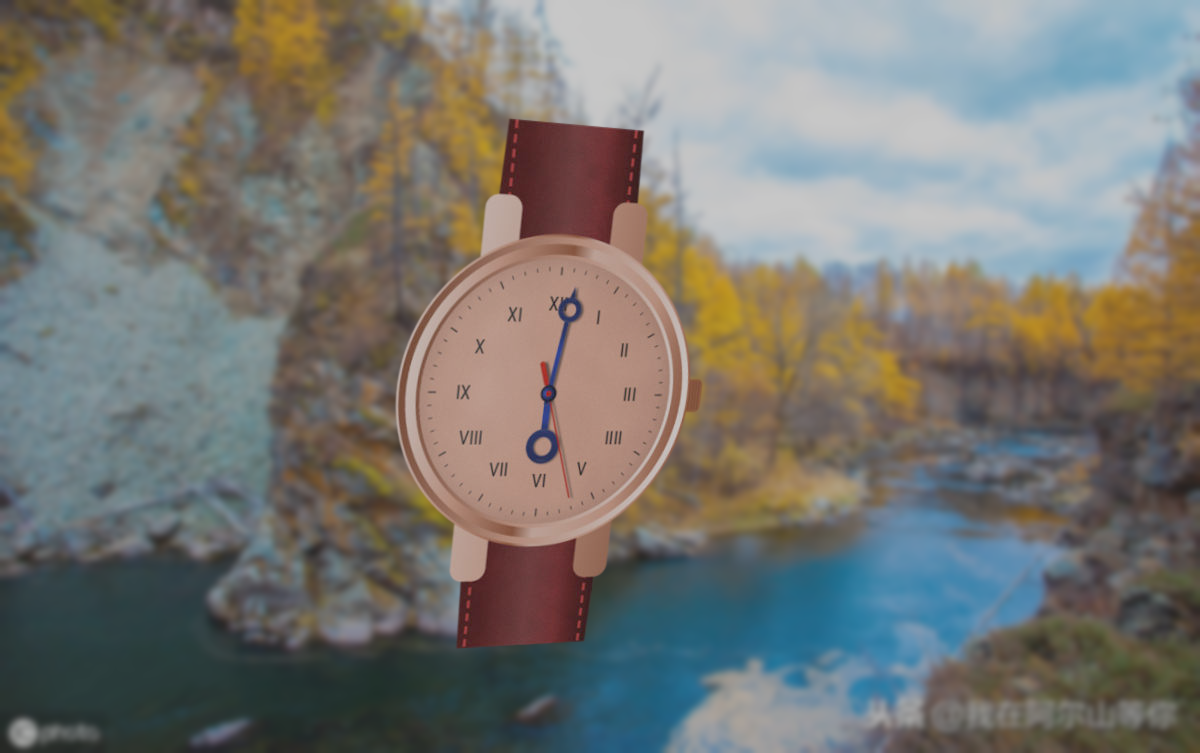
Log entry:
6 h 01 min 27 s
